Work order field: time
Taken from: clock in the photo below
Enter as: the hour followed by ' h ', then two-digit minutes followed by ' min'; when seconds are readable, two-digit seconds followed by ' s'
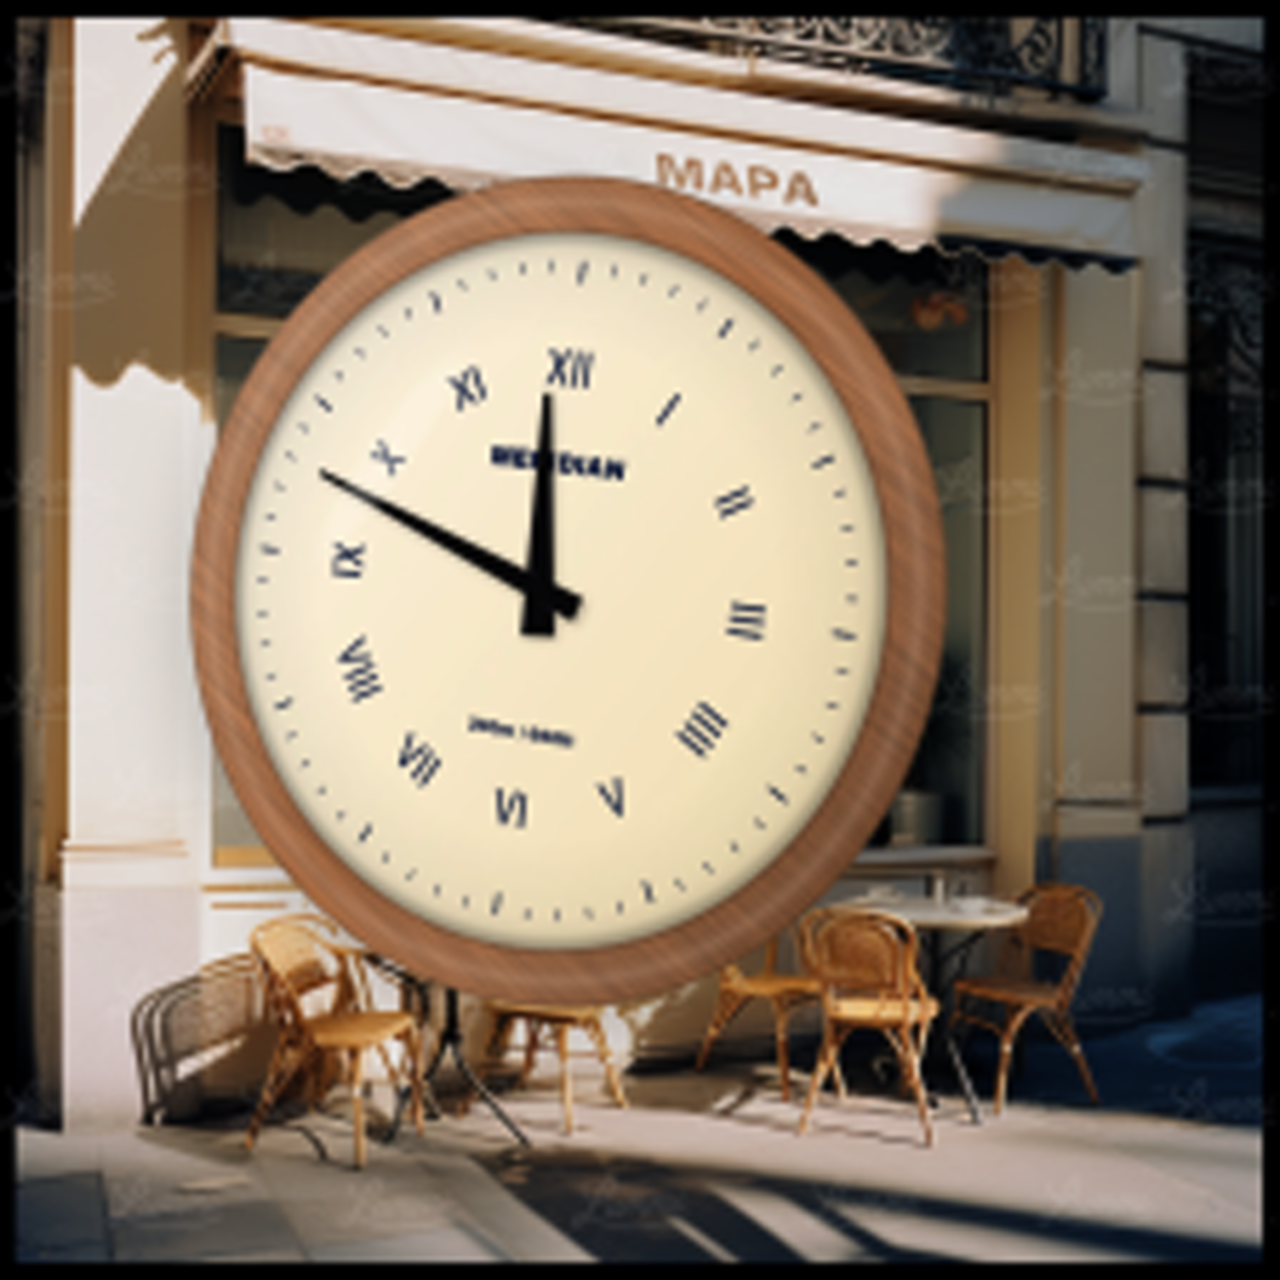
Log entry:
11 h 48 min
